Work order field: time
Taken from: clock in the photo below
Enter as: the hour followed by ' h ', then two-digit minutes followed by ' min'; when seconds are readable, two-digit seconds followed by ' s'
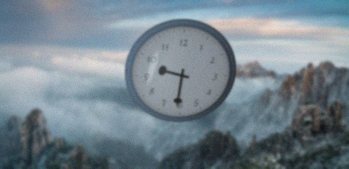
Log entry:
9 h 31 min
